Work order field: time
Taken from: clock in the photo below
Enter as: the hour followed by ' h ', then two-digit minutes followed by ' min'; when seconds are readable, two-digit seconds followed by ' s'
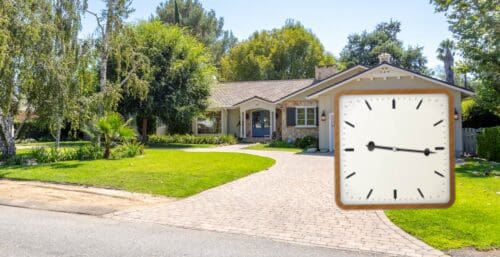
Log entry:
9 h 16 min
